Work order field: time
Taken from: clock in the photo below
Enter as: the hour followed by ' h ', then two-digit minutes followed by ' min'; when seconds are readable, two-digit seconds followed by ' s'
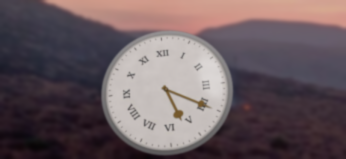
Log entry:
5 h 20 min
